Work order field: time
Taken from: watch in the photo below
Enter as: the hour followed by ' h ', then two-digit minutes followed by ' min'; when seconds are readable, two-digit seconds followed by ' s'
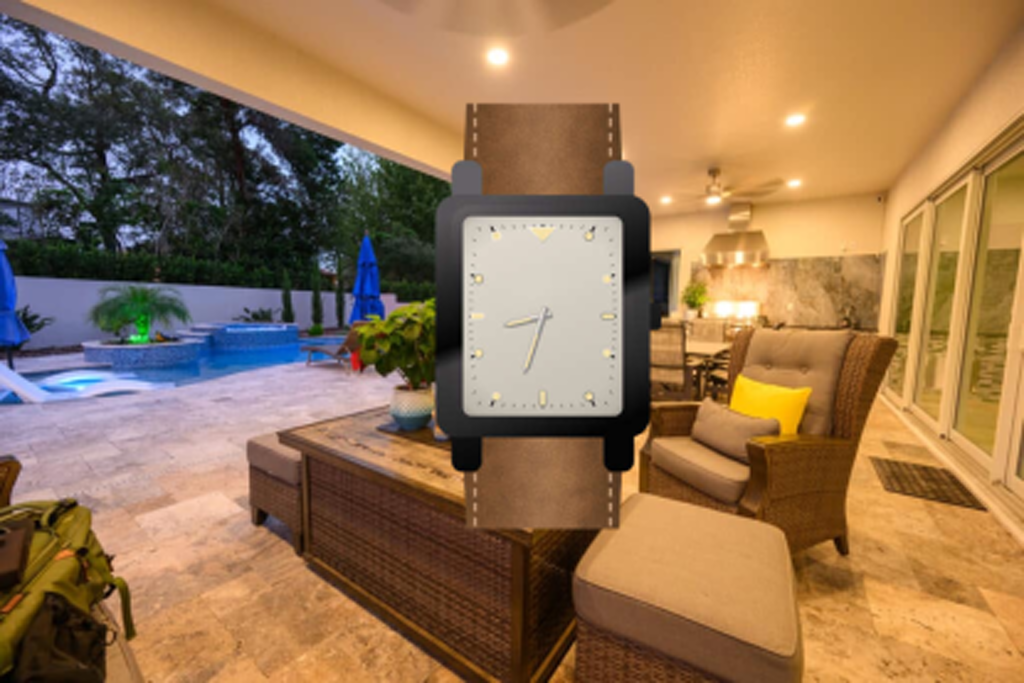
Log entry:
8 h 33 min
